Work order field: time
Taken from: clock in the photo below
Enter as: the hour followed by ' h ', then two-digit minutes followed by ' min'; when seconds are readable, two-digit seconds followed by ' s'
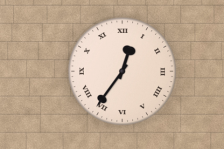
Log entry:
12 h 36 min
